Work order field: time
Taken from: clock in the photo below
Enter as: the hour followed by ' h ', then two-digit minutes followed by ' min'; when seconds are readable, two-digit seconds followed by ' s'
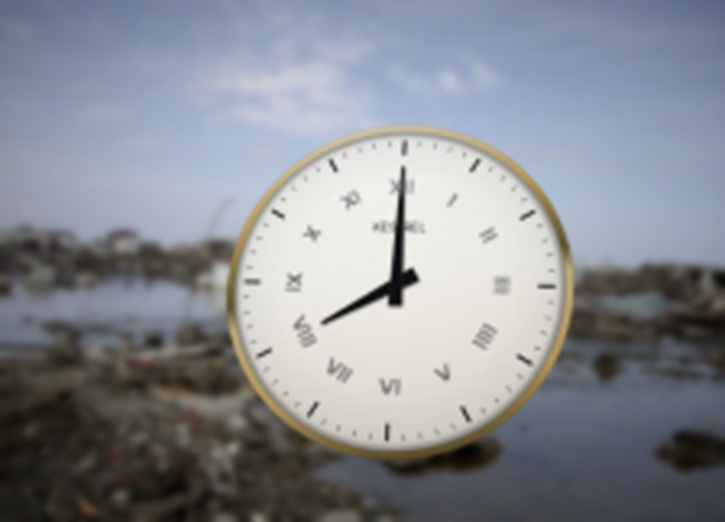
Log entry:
8 h 00 min
